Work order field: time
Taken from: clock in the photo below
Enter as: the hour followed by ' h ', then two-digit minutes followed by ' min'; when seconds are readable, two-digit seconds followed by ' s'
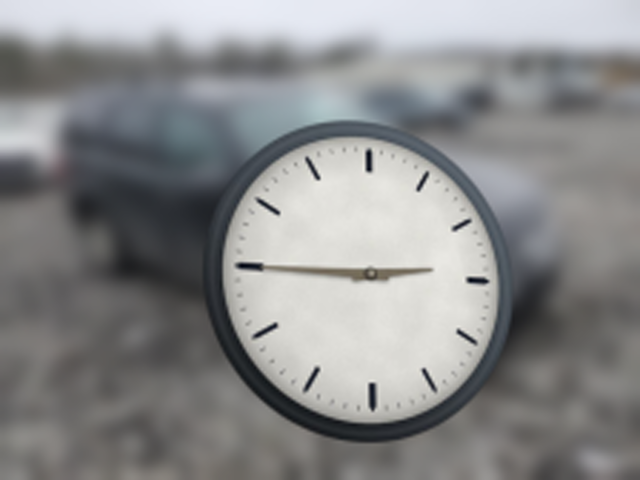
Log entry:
2 h 45 min
